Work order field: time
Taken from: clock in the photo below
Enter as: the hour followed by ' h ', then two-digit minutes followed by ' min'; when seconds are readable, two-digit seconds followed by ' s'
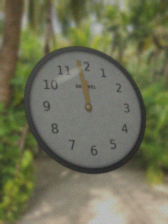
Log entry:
11 h 59 min
